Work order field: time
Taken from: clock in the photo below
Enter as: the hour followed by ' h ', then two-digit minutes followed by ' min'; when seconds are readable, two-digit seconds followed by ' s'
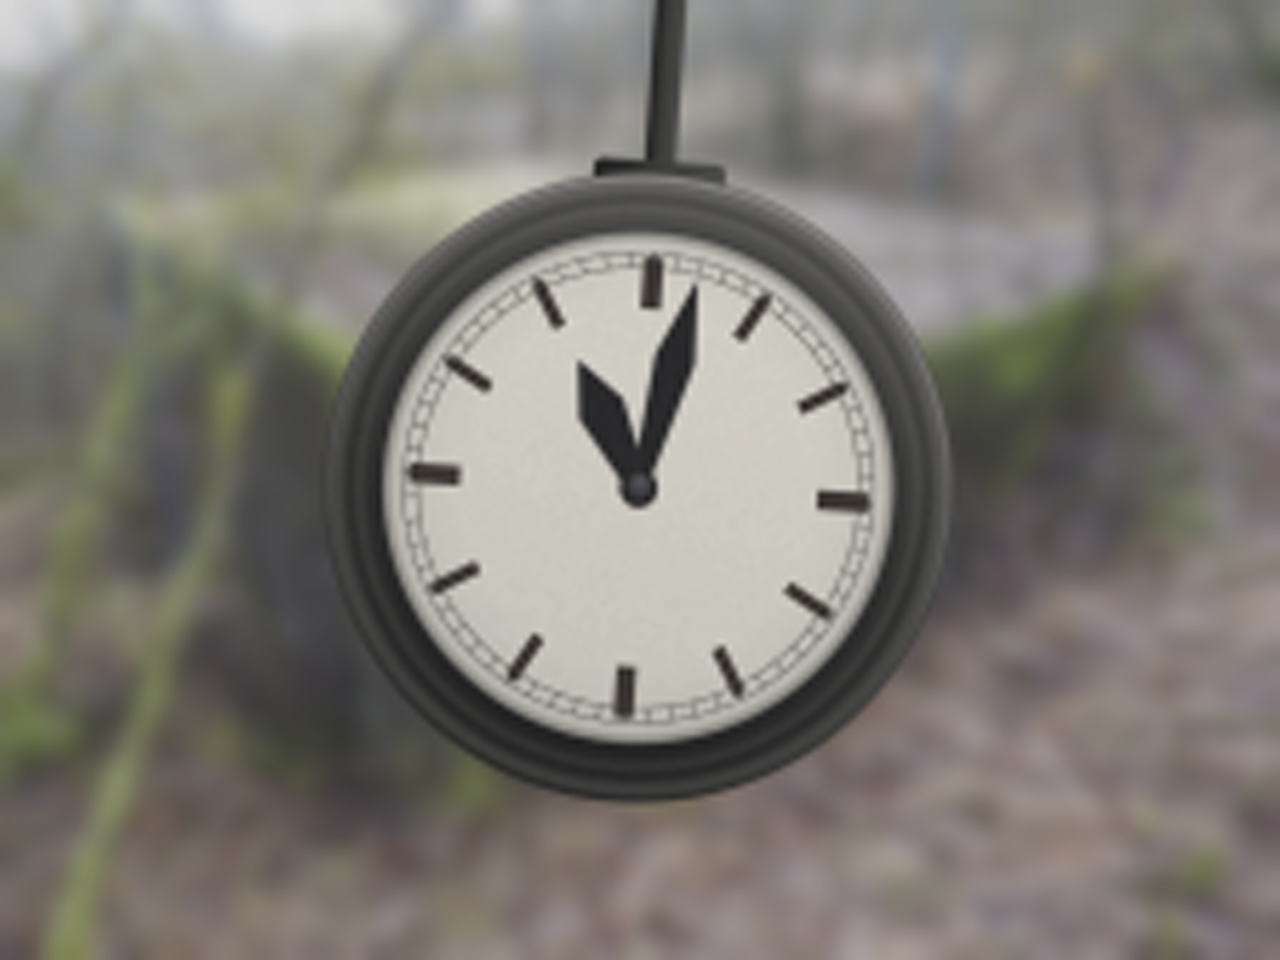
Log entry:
11 h 02 min
